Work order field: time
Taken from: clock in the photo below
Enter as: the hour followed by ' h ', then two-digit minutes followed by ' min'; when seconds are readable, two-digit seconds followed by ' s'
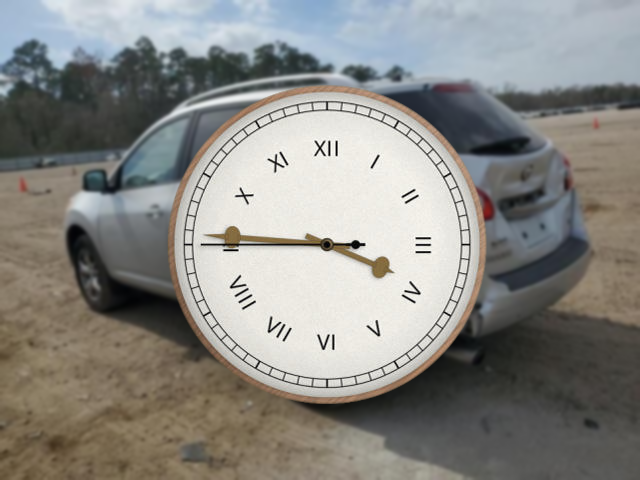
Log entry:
3 h 45 min 45 s
